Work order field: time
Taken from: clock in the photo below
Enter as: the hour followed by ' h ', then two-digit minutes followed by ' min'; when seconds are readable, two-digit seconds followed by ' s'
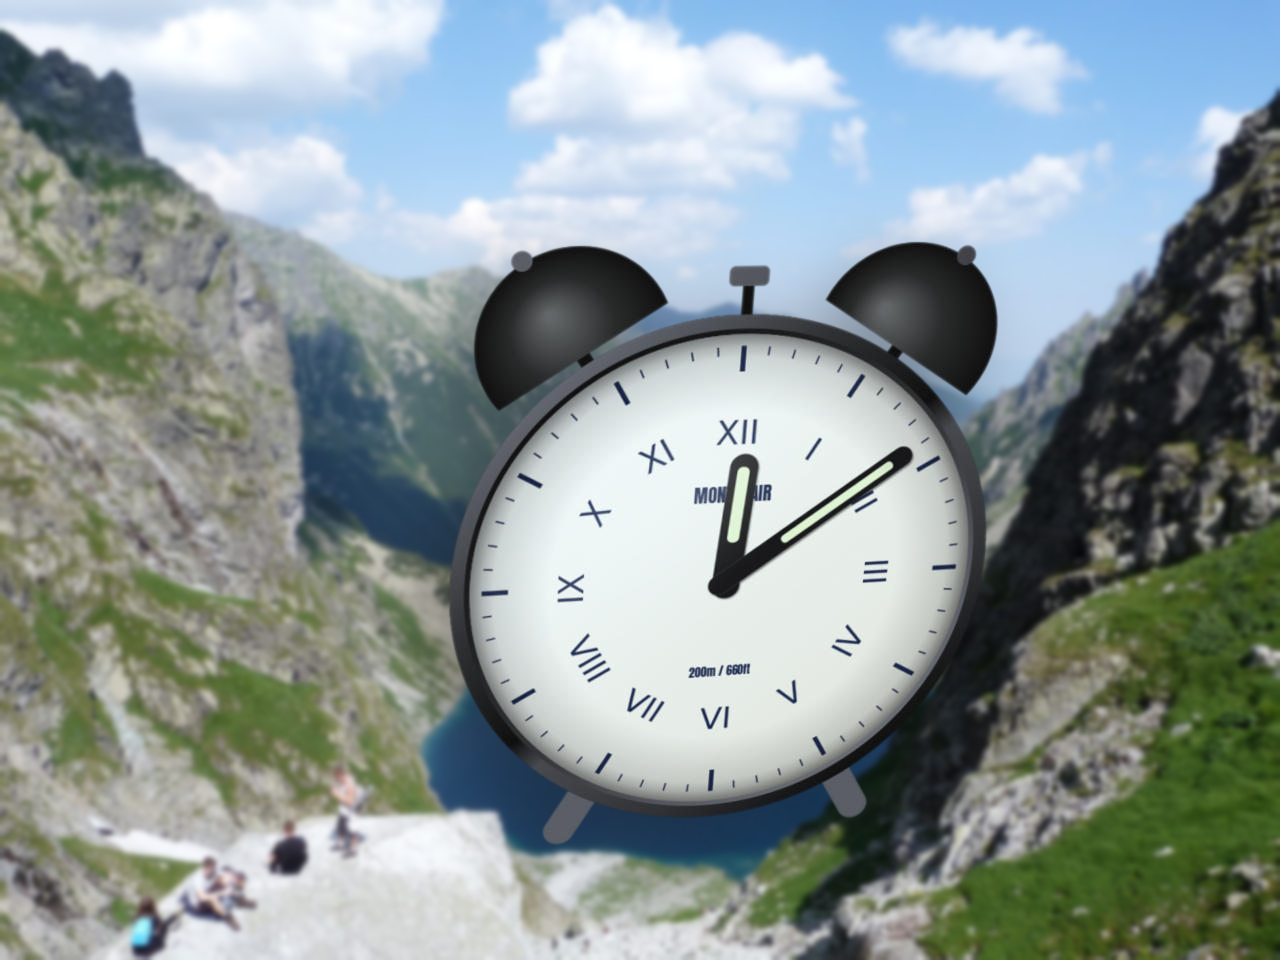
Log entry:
12 h 09 min
